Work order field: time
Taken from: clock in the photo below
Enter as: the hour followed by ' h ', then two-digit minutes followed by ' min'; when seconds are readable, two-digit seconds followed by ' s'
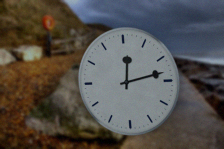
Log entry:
12 h 13 min
